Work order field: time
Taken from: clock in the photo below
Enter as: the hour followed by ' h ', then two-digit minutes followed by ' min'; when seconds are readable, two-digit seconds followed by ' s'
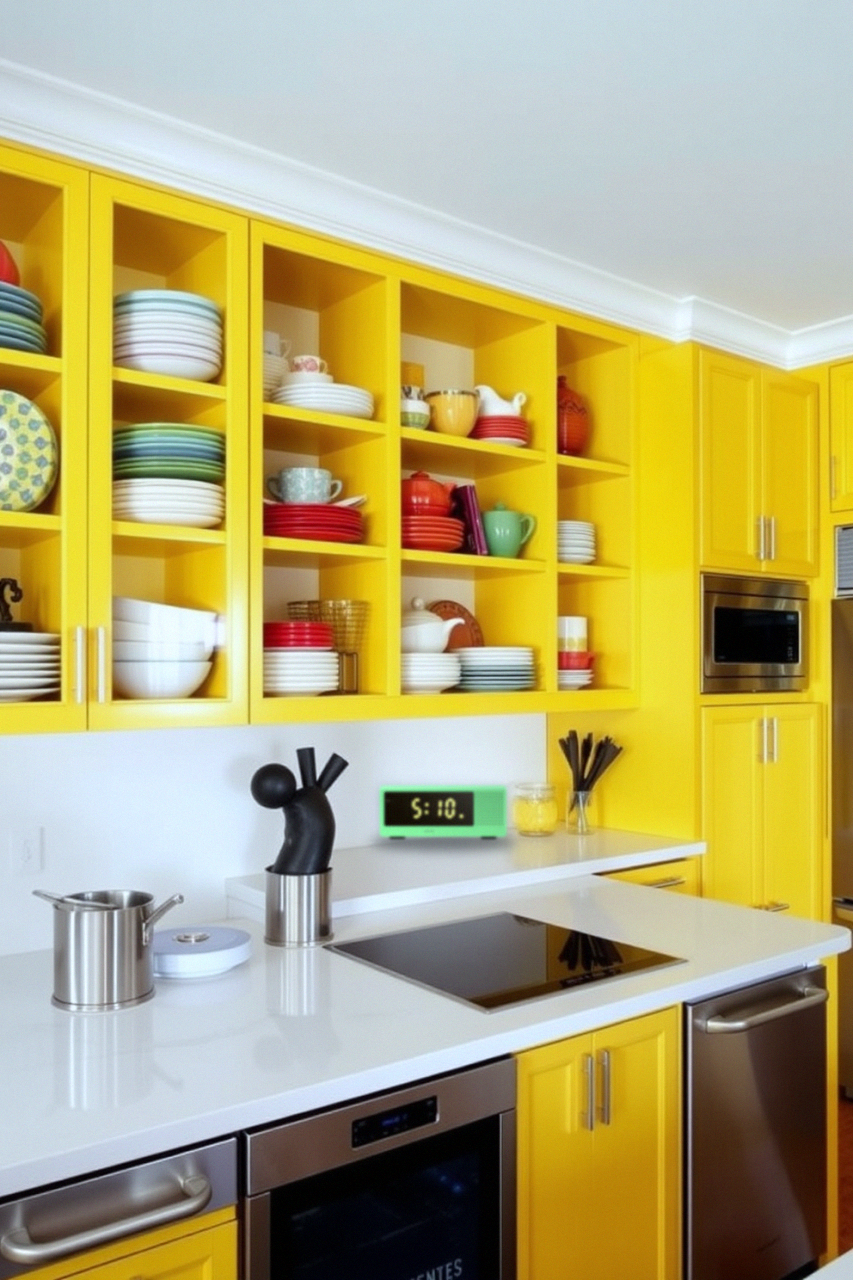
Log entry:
5 h 10 min
